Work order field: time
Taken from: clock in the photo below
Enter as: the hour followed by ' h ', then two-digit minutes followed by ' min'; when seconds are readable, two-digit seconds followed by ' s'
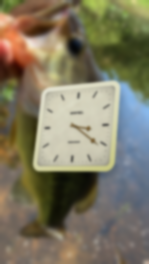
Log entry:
3 h 21 min
